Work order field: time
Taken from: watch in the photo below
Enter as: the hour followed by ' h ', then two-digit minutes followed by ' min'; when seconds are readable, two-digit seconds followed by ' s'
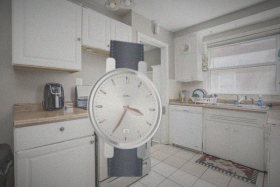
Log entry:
3 h 35 min
